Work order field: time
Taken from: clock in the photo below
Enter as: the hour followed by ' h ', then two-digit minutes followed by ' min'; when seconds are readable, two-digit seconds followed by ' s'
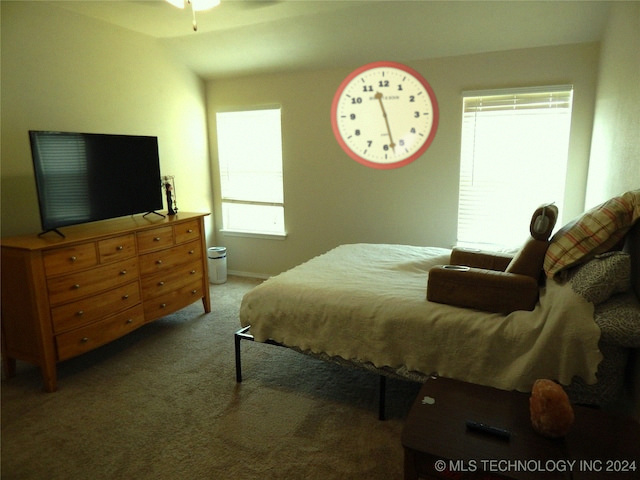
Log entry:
11 h 28 min
